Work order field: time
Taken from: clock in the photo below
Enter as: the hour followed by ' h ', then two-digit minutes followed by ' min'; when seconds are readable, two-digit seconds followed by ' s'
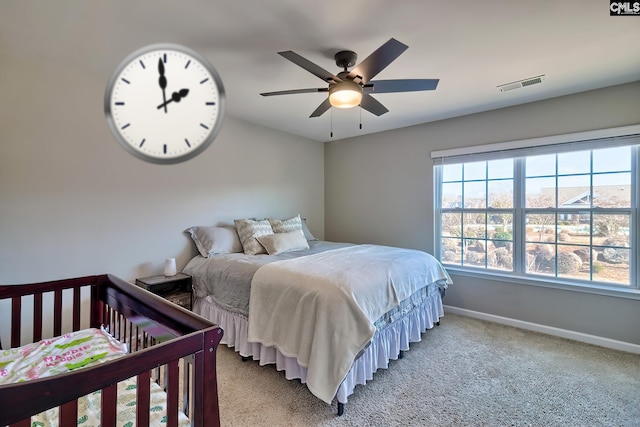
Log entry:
1 h 59 min
